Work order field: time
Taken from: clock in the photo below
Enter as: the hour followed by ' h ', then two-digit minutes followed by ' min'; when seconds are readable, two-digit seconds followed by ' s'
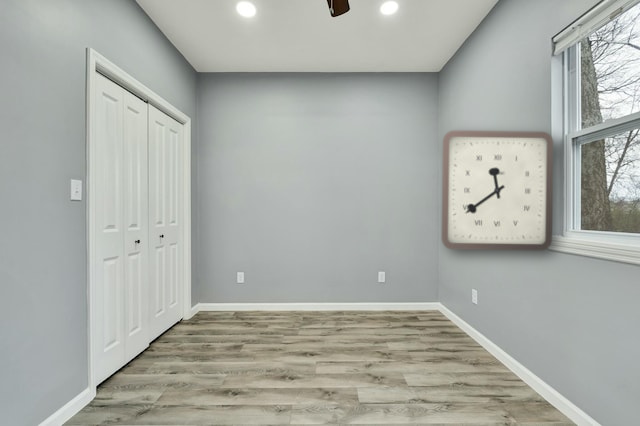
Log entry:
11 h 39 min
